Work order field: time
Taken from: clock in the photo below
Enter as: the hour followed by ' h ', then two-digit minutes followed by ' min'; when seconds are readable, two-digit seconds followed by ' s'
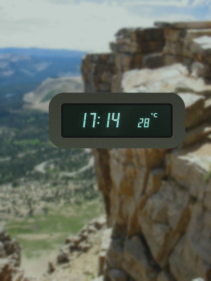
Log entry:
17 h 14 min
